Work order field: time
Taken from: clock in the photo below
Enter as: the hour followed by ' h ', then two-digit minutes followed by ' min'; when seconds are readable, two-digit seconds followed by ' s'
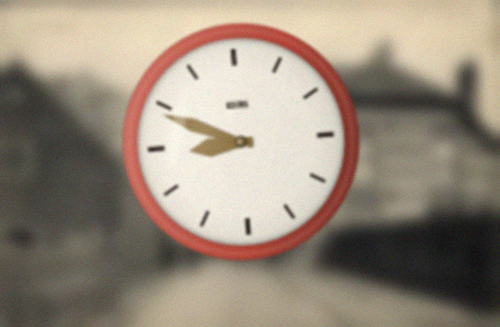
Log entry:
8 h 49 min
